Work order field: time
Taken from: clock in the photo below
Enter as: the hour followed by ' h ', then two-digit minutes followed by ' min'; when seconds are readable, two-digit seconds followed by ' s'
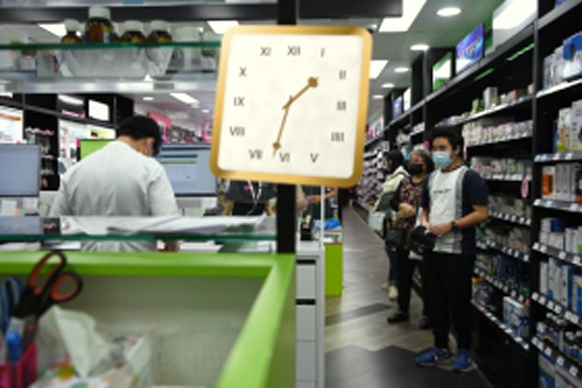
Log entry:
1 h 32 min
